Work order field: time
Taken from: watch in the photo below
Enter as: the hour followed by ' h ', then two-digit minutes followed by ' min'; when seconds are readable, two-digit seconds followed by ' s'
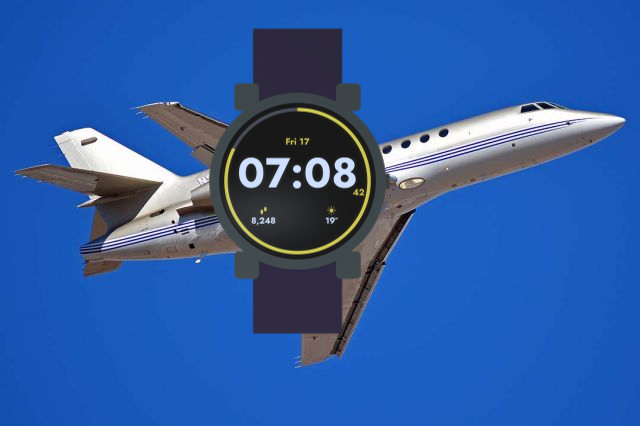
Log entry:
7 h 08 min 42 s
